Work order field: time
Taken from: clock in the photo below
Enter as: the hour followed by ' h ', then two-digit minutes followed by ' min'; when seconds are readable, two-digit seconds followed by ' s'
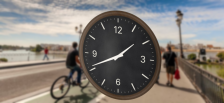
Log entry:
1 h 41 min
